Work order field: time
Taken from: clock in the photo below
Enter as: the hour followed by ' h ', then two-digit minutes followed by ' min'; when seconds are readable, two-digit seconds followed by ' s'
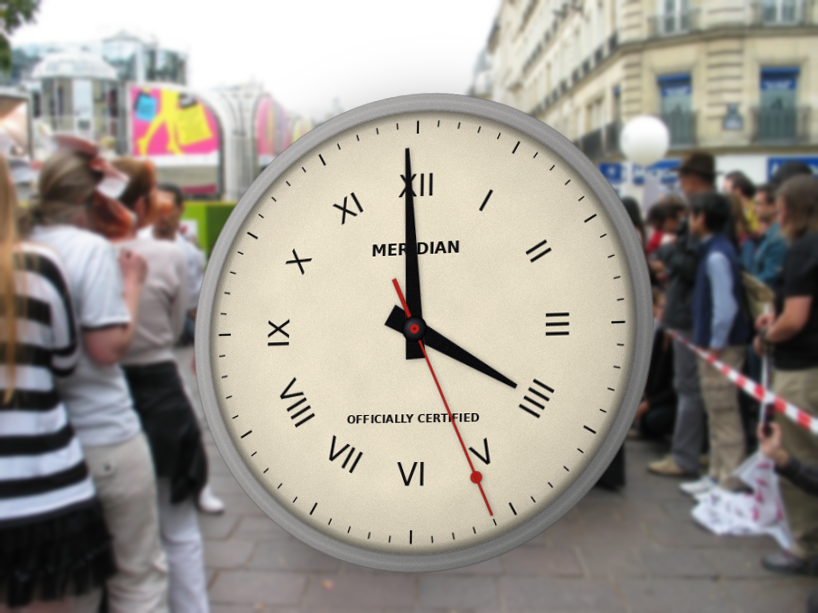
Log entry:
3 h 59 min 26 s
